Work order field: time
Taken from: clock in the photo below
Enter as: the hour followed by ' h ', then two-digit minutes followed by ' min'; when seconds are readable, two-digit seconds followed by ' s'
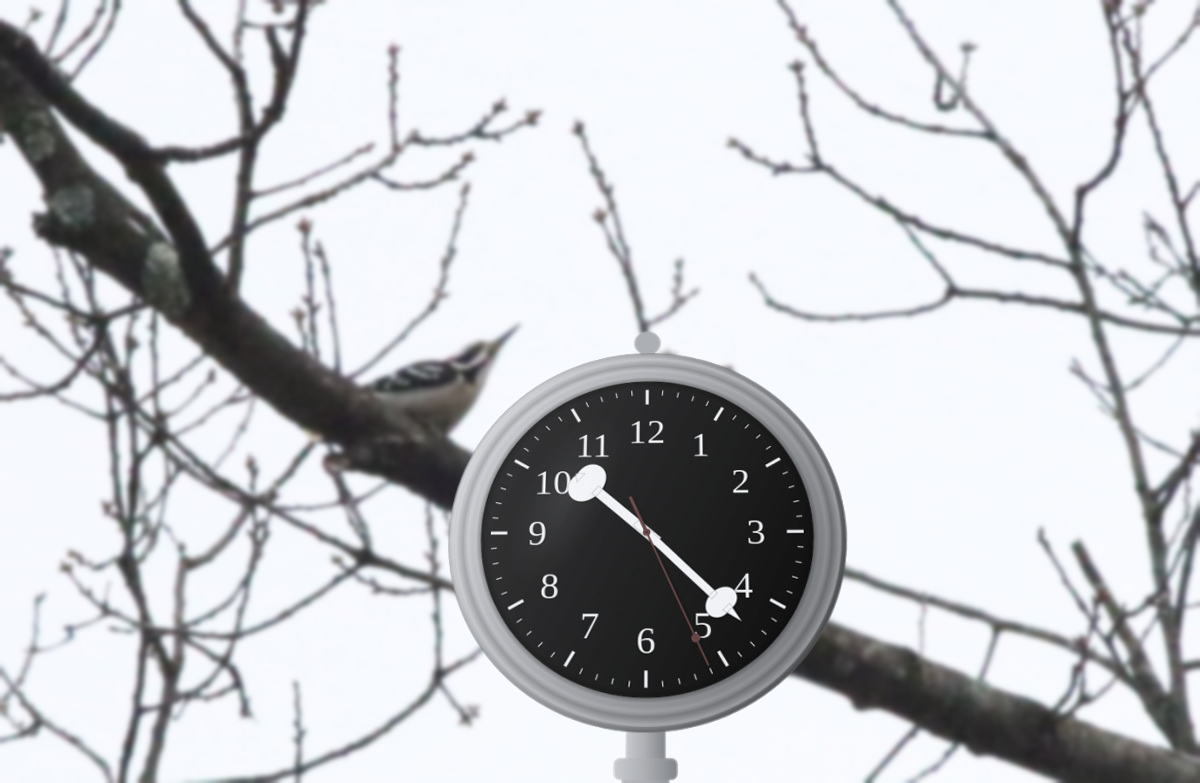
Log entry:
10 h 22 min 26 s
